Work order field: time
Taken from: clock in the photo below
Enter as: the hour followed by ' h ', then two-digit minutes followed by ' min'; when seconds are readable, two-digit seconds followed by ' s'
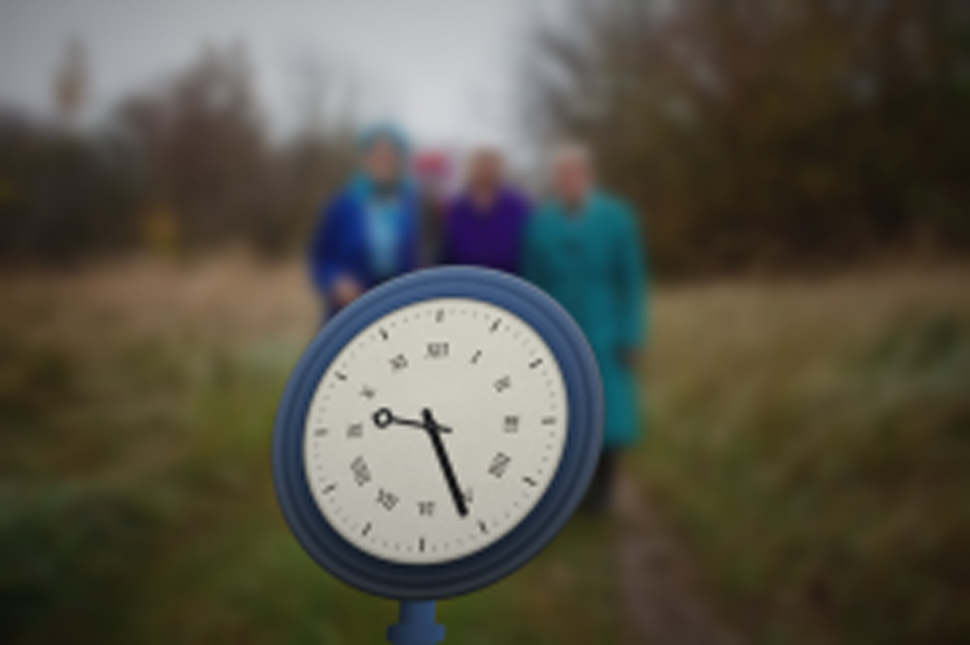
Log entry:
9 h 26 min
